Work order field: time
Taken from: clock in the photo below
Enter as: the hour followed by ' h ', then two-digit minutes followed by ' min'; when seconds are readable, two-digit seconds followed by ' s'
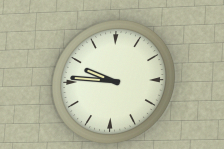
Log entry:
9 h 46 min
